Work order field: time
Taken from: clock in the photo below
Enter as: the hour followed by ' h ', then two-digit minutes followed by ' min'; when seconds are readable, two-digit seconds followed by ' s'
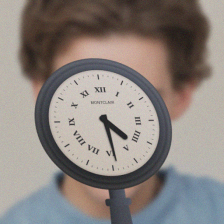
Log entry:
4 h 29 min
